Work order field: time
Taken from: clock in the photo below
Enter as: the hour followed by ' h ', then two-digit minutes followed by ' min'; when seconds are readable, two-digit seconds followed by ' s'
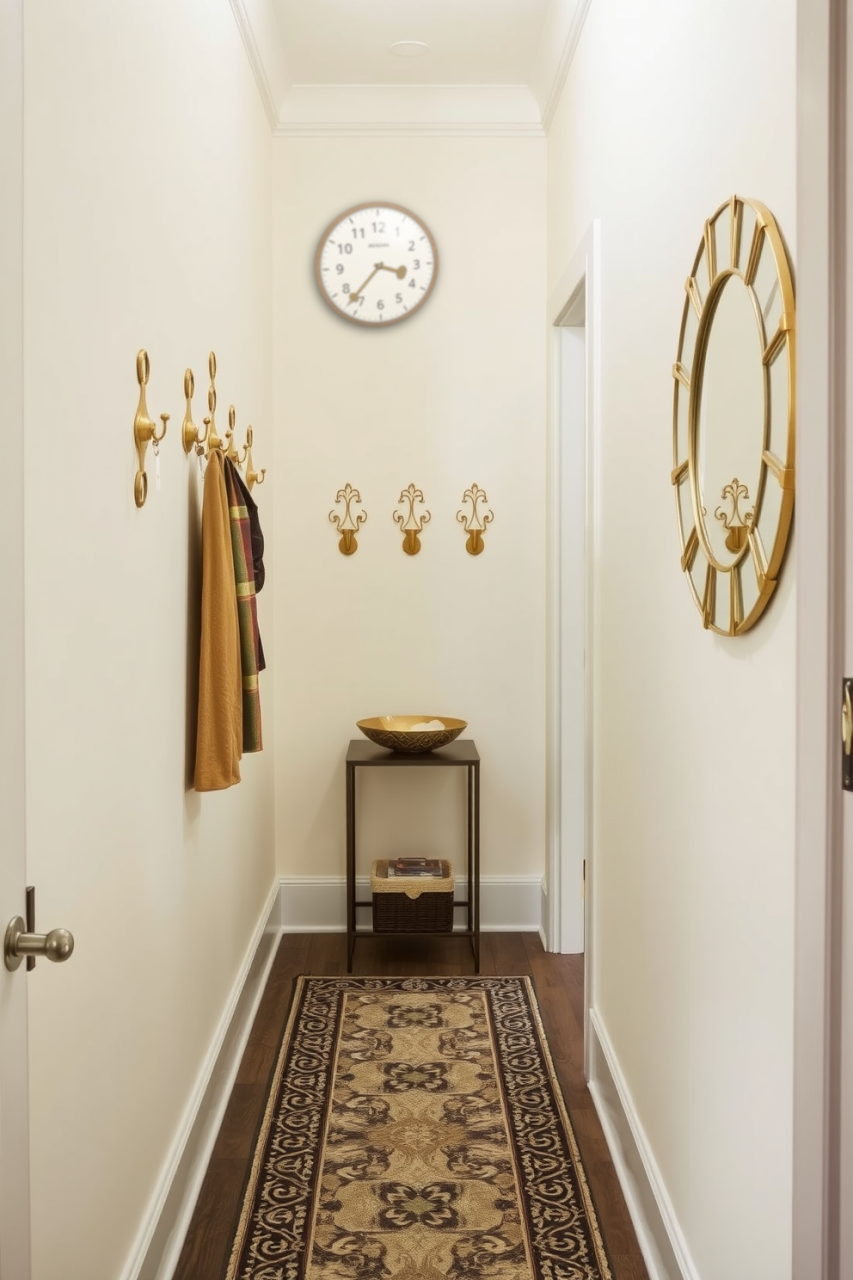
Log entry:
3 h 37 min
